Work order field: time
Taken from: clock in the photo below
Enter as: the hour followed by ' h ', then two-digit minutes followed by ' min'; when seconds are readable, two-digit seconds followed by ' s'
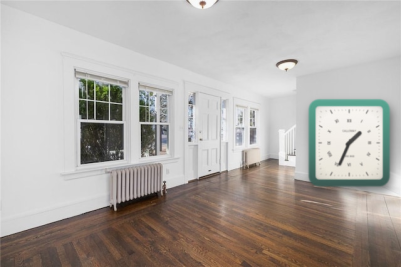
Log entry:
1 h 34 min
